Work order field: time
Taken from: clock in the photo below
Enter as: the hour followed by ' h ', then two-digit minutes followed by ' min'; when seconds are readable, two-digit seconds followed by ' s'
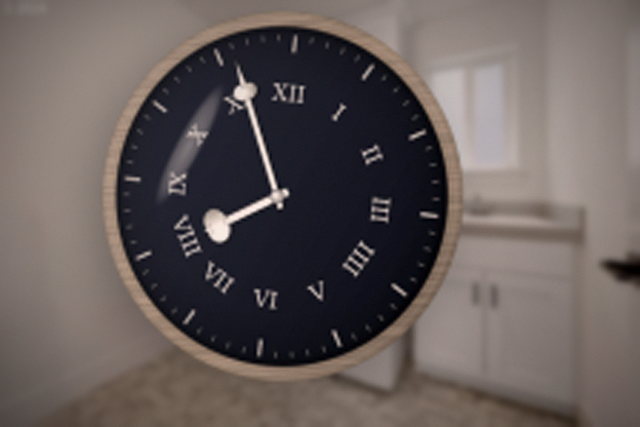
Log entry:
7 h 56 min
